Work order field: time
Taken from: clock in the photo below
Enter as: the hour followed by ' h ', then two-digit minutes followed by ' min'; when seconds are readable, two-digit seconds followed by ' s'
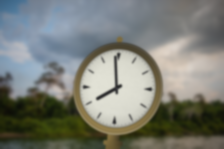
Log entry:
7 h 59 min
